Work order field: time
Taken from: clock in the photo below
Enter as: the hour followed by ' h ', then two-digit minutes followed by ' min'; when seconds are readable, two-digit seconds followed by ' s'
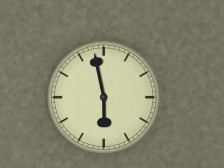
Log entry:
5 h 58 min
